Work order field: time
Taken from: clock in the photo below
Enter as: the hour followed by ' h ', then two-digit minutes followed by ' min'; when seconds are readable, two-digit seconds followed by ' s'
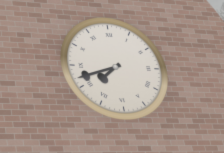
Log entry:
7 h 42 min
